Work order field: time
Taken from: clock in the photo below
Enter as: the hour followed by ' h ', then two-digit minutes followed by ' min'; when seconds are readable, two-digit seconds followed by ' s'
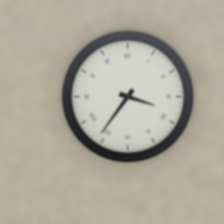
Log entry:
3 h 36 min
